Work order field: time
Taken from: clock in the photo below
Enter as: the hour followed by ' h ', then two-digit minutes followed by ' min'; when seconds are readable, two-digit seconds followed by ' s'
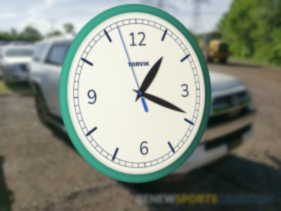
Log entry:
1 h 18 min 57 s
